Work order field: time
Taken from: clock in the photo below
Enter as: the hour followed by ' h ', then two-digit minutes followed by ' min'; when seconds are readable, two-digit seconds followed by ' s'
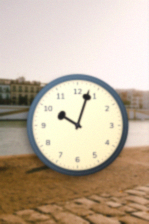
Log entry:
10 h 03 min
